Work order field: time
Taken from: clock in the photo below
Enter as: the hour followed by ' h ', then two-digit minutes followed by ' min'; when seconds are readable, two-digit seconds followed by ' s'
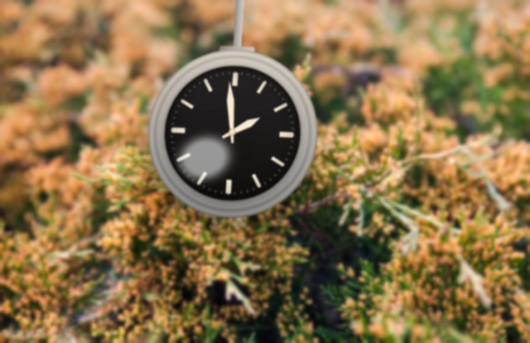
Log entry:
1 h 59 min
